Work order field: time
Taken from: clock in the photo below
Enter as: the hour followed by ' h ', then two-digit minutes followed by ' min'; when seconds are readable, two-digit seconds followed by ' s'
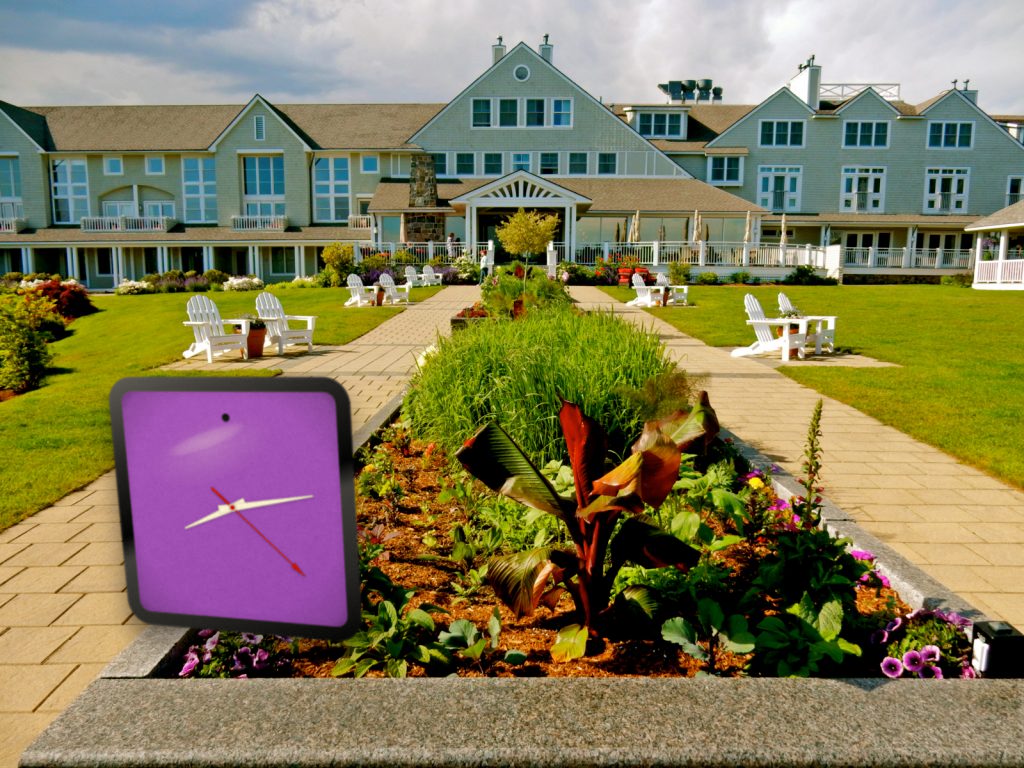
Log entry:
8 h 13 min 22 s
